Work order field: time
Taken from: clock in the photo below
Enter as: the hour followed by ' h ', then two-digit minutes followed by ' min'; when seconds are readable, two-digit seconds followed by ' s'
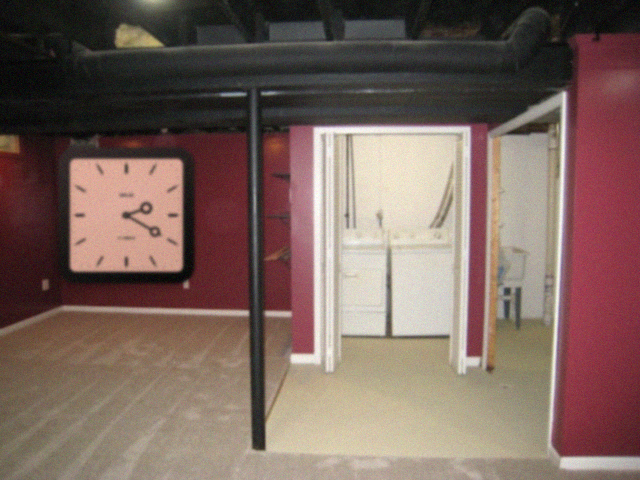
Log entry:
2 h 20 min
